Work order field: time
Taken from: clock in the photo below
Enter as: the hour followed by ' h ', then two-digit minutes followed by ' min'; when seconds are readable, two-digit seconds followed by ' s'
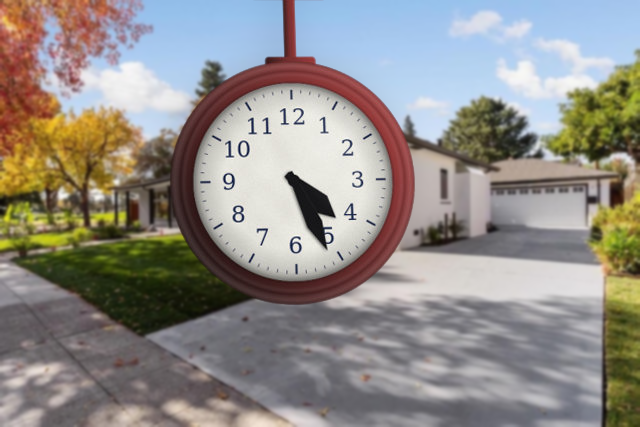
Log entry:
4 h 26 min
